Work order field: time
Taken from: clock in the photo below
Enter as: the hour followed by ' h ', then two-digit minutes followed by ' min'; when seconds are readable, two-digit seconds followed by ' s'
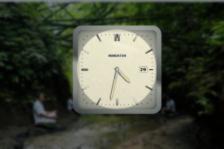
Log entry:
4 h 32 min
